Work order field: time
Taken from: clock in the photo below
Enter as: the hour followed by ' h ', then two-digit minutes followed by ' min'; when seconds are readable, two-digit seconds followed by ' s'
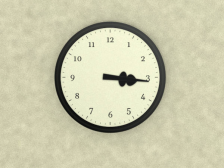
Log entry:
3 h 16 min
